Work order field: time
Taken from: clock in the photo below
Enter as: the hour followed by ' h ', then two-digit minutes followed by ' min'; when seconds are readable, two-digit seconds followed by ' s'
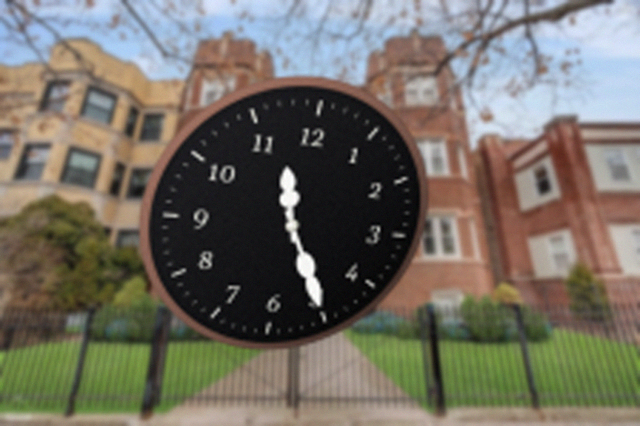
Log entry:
11 h 25 min
